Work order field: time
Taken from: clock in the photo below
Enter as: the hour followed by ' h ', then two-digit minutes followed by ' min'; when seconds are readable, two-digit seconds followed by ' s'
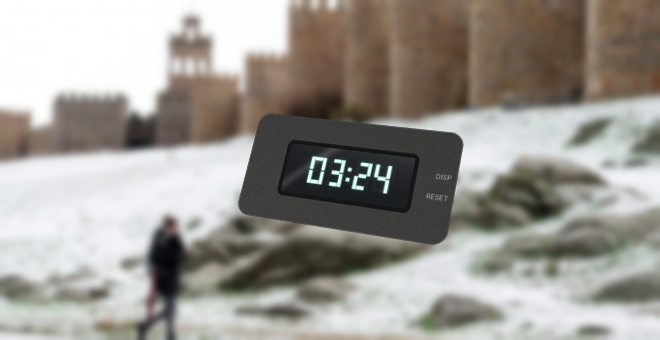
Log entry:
3 h 24 min
